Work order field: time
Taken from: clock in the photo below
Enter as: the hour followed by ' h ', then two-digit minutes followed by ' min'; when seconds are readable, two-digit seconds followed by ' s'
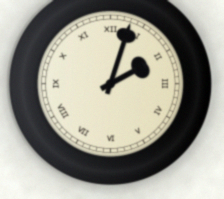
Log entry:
2 h 03 min
